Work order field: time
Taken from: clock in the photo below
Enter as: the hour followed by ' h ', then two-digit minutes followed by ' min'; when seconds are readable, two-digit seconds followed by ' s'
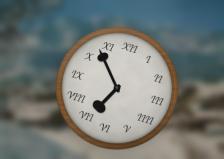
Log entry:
6 h 53 min
